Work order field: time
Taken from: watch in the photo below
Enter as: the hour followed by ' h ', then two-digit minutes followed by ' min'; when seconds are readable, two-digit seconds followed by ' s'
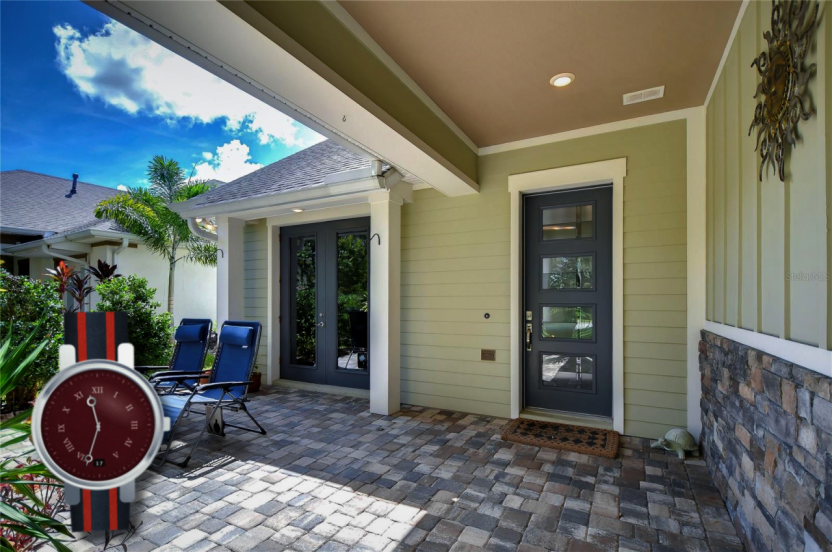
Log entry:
11 h 33 min
